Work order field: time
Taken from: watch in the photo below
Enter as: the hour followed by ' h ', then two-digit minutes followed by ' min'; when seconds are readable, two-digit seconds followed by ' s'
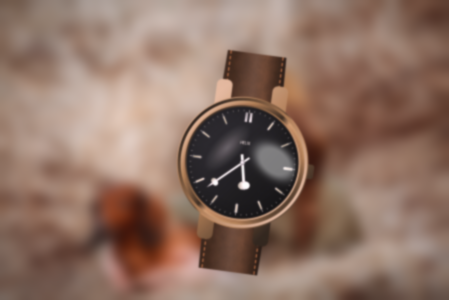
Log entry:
5 h 38 min
